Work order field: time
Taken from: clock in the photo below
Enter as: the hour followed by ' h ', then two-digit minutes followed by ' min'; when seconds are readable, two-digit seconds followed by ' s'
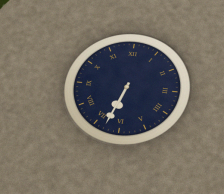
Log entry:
6 h 33 min
